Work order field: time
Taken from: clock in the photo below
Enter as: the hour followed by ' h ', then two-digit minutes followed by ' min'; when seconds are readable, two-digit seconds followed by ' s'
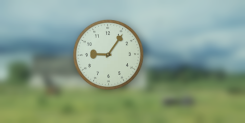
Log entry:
9 h 06 min
